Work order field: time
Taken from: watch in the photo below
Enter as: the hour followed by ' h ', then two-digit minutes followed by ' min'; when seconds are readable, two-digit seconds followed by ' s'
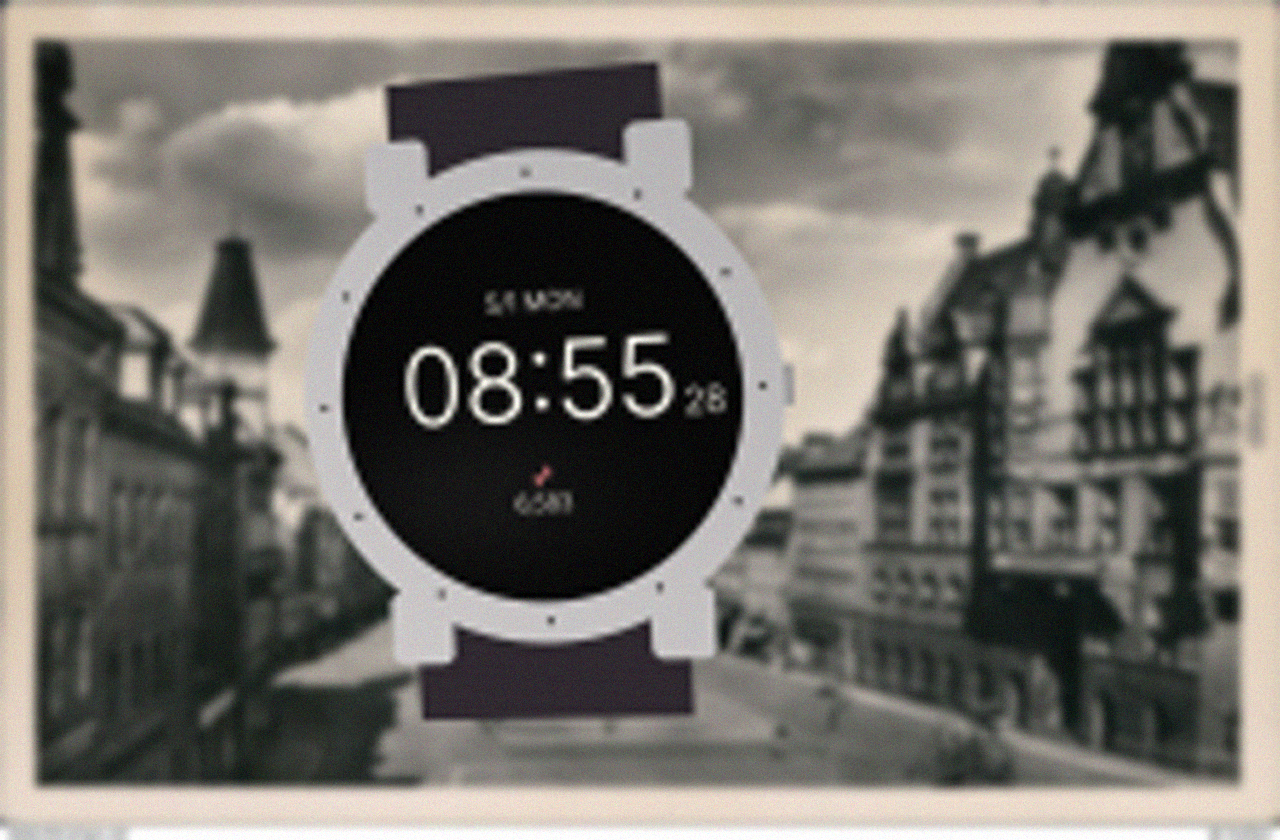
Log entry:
8 h 55 min
